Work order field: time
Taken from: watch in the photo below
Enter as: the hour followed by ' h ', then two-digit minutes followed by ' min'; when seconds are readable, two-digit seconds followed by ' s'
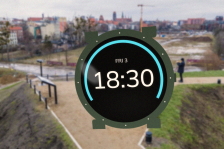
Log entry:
18 h 30 min
